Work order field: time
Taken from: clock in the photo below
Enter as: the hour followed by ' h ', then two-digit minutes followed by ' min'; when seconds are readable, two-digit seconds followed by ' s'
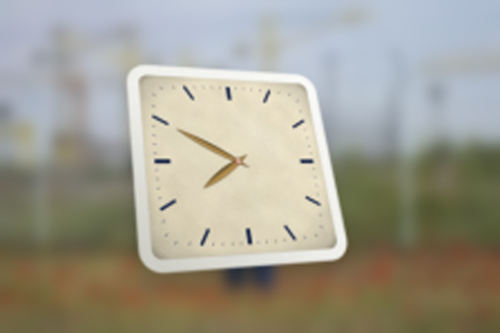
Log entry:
7 h 50 min
